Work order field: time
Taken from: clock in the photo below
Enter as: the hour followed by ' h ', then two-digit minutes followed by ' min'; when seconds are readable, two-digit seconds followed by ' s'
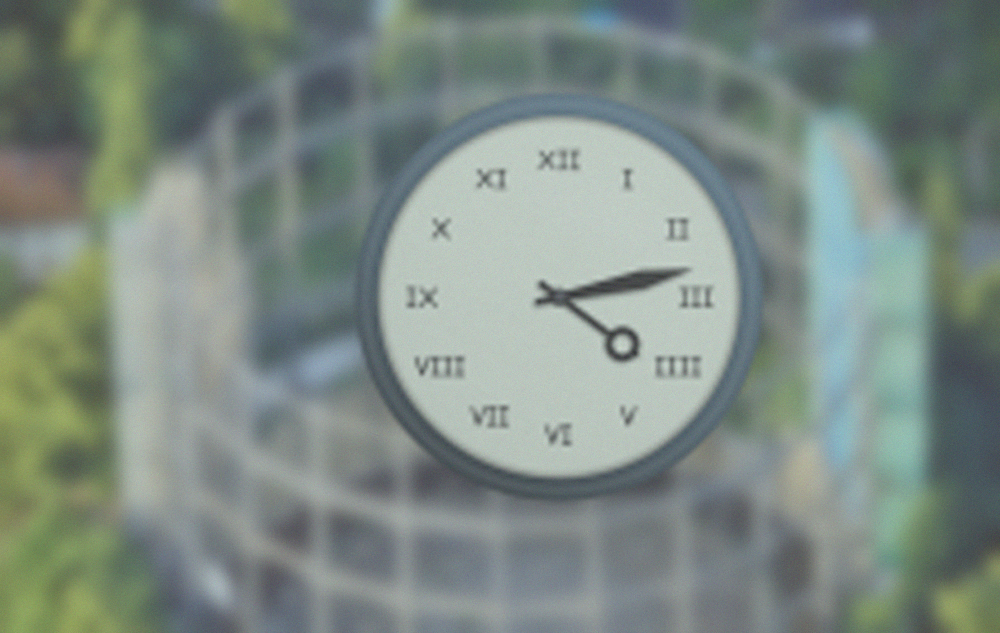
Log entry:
4 h 13 min
